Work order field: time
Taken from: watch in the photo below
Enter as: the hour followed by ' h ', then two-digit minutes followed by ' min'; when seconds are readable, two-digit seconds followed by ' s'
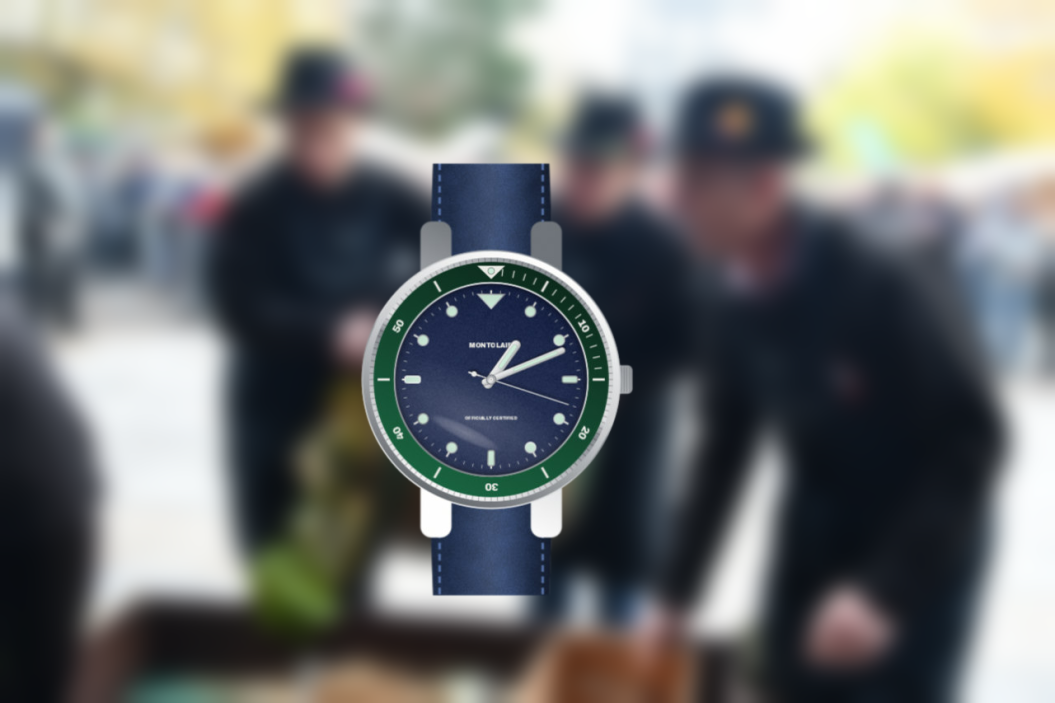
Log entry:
1 h 11 min 18 s
